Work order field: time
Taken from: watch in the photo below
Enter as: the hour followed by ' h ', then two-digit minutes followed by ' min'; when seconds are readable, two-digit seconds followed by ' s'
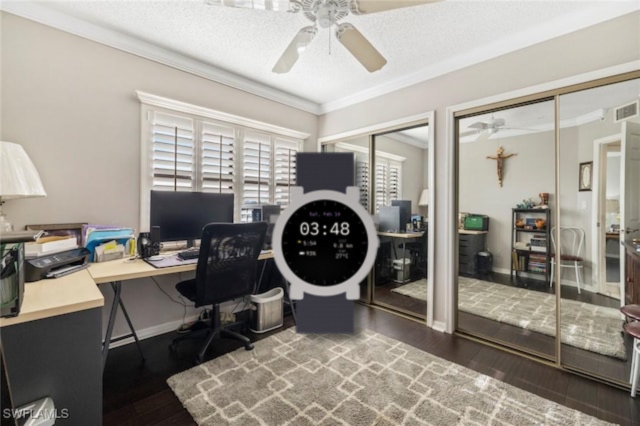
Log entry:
3 h 48 min
